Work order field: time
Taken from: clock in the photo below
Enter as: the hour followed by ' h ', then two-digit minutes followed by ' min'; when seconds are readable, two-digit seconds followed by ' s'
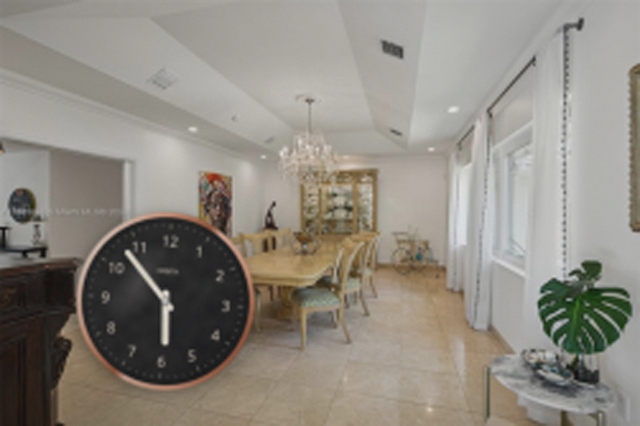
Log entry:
5 h 53 min
